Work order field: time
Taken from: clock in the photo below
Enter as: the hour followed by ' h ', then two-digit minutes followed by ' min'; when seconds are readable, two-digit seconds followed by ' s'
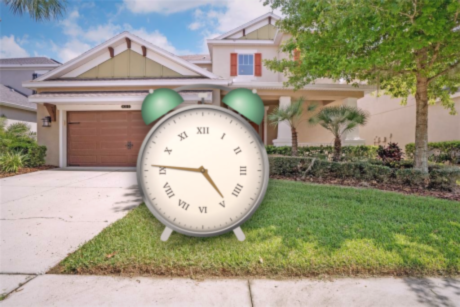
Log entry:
4 h 46 min
